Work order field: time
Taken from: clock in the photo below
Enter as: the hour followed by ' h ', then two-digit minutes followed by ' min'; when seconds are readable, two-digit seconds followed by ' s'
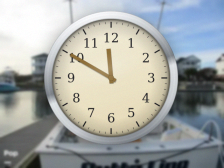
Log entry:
11 h 50 min
